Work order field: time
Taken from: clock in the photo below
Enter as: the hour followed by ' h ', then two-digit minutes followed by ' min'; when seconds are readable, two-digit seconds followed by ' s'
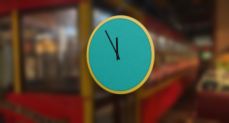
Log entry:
11 h 55 min
